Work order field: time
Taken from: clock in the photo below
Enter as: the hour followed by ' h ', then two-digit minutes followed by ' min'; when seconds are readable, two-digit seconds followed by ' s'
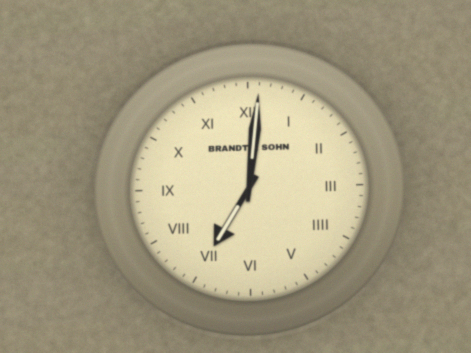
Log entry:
7 h 01 min
